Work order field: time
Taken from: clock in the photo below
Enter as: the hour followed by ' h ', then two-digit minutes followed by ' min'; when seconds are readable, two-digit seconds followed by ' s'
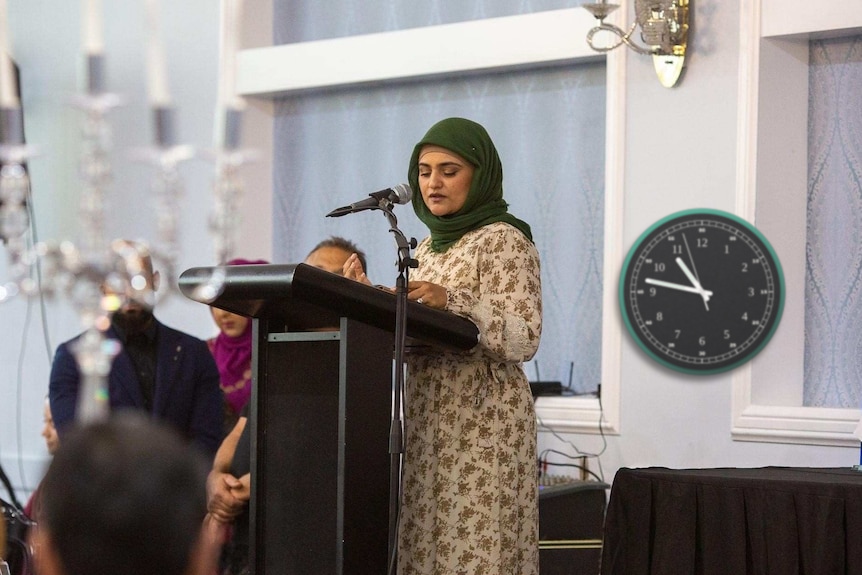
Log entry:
10 h 46 min 57 s
